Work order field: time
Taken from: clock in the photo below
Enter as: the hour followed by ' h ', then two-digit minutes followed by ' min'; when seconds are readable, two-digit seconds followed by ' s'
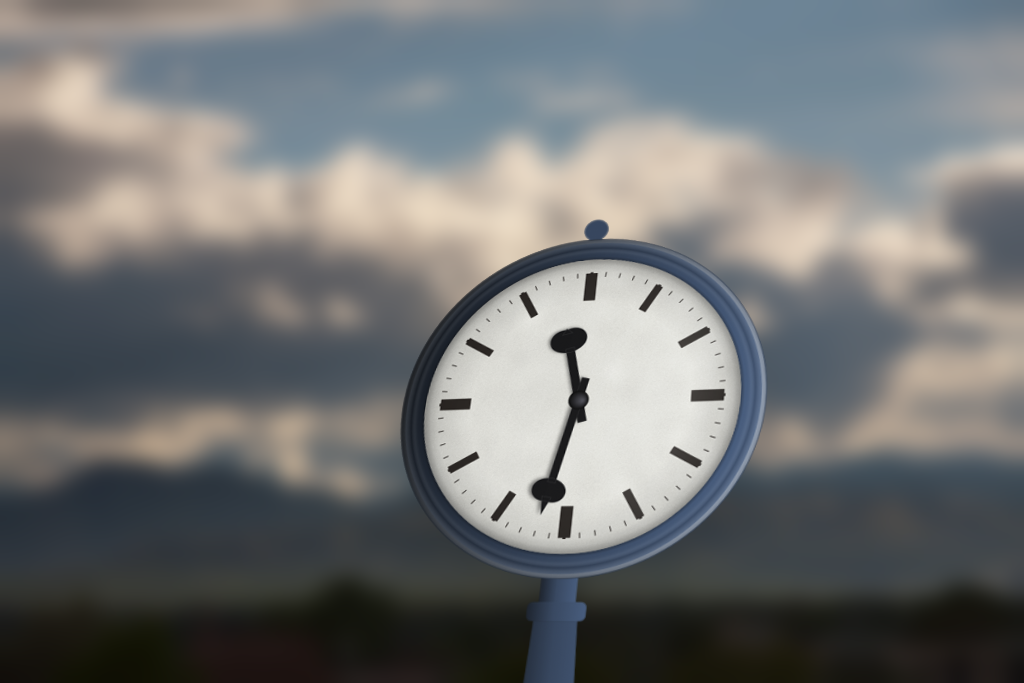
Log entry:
11 h 32 min
